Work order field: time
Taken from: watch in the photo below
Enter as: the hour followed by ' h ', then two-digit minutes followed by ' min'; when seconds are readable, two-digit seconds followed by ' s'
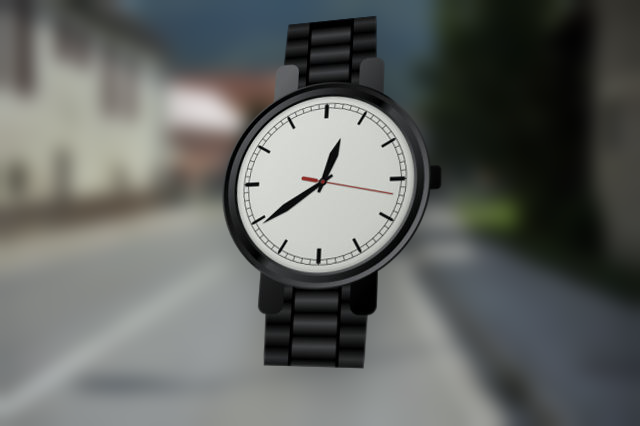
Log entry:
12 h 39 min 17 s
